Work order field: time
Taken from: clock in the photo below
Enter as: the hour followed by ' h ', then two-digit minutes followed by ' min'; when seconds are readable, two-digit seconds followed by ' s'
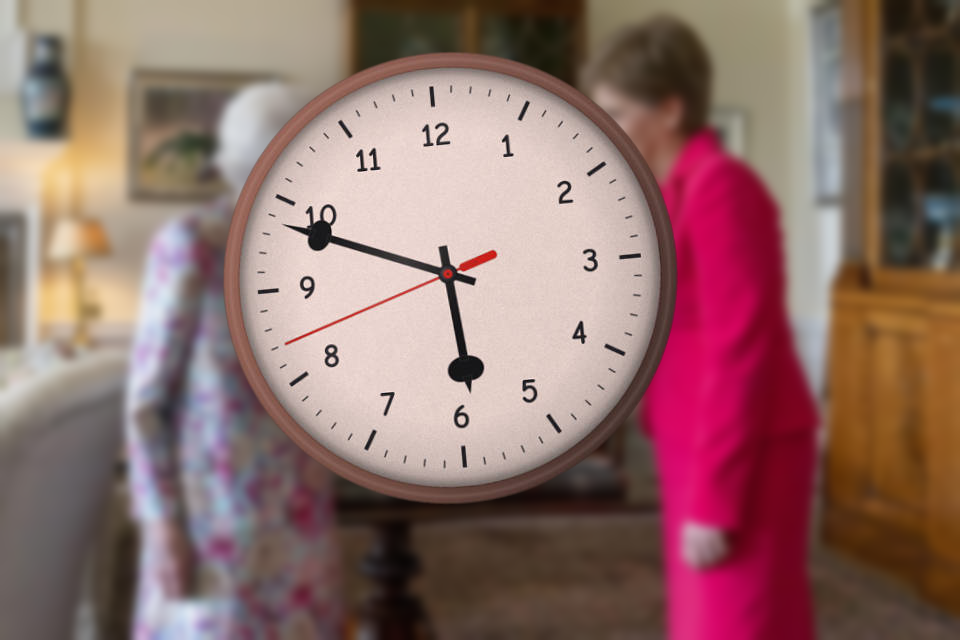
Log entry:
5 h 48 min 42 s
